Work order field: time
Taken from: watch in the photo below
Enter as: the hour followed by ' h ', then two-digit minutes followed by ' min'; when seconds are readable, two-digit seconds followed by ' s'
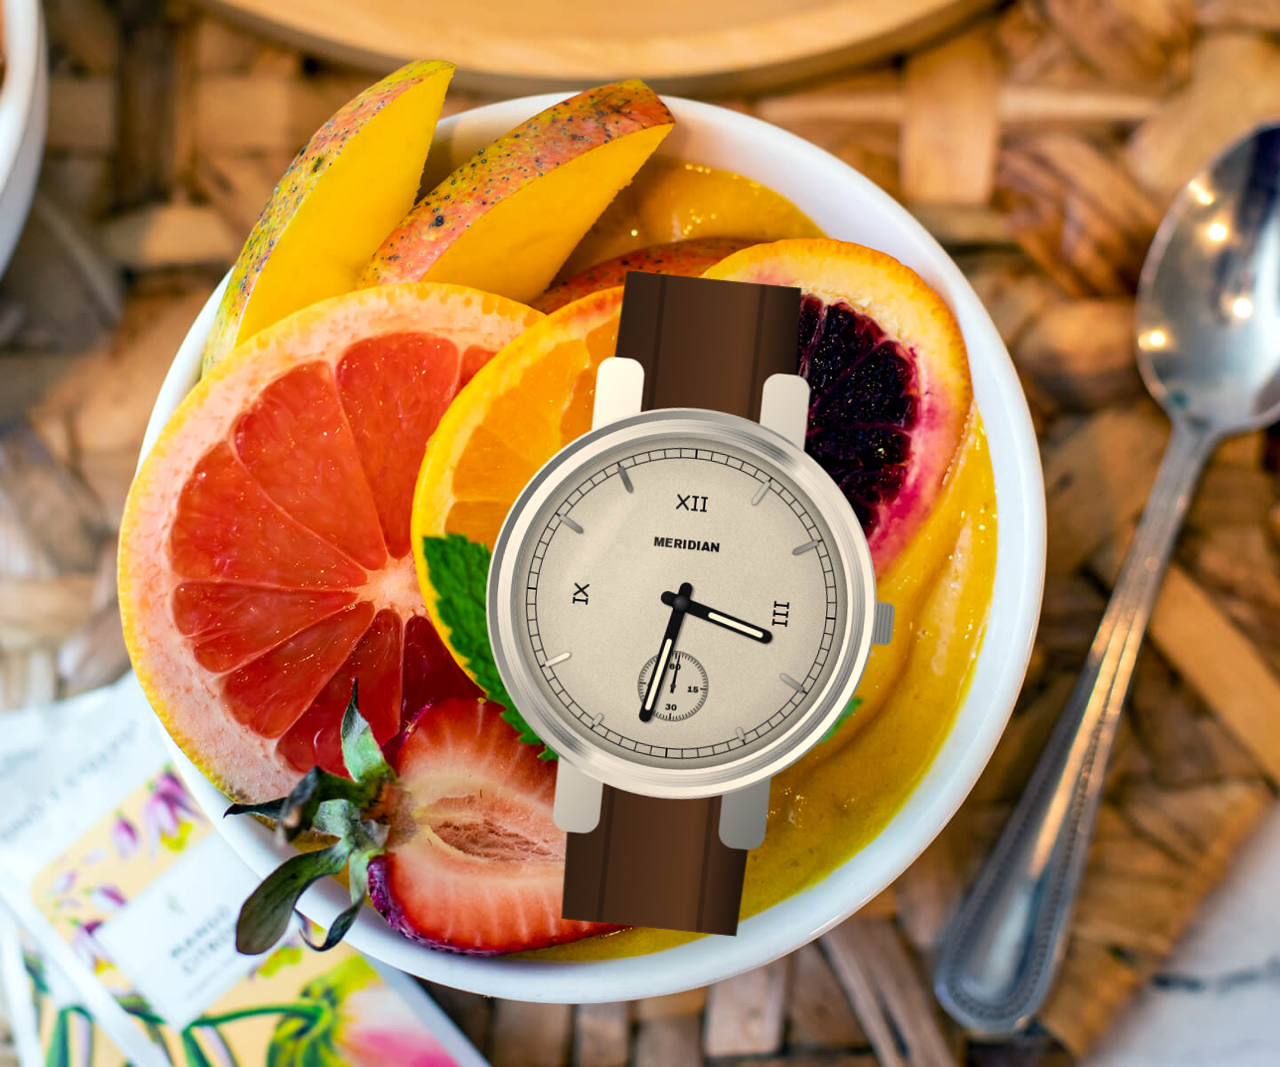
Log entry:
3 h 32 min 01 s
